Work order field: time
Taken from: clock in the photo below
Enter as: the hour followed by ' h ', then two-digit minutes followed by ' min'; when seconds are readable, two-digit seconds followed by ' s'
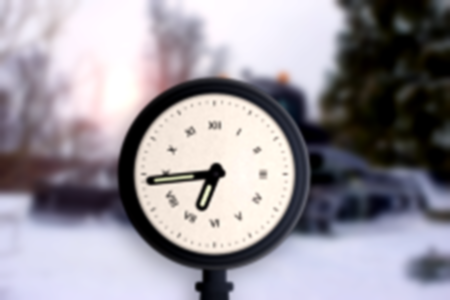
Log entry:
6 h 44 min
